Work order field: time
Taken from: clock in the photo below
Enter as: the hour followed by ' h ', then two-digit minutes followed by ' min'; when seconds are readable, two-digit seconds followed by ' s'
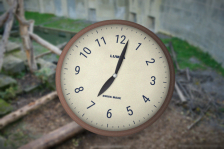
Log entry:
7 h 02 min
